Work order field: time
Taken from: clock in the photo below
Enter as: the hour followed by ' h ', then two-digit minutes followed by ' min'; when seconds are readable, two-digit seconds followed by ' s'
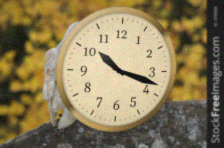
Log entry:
10 h 18 min
